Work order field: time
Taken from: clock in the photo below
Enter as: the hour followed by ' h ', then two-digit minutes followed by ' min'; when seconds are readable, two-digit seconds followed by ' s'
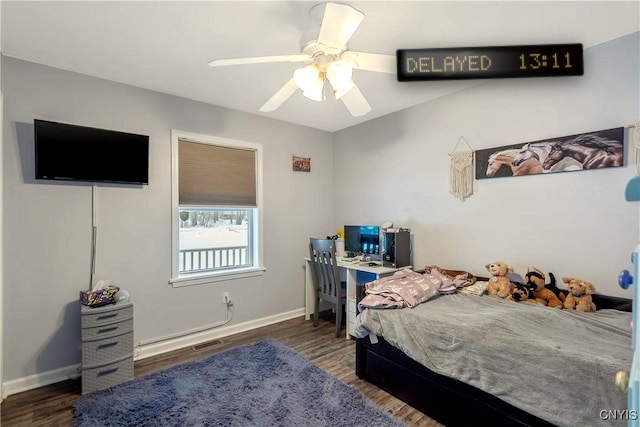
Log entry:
13 h 11 min
